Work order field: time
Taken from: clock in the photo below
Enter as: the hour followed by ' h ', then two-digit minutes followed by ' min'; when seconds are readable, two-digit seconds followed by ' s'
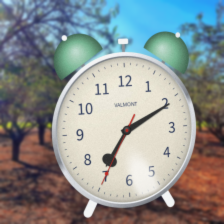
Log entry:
7 h 10 min 35 s
